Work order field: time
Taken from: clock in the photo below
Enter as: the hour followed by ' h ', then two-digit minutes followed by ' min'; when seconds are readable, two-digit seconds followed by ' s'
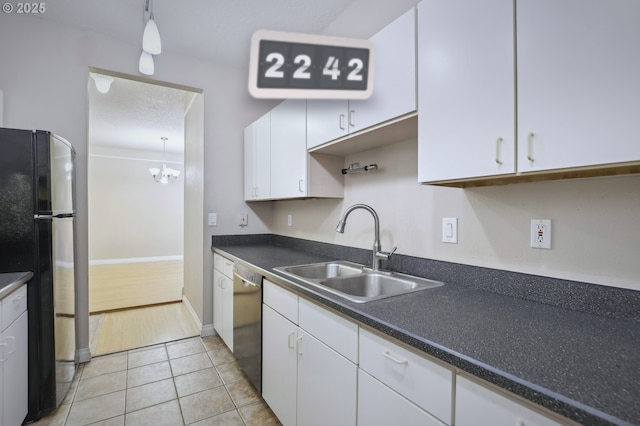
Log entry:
22 h 42 min
